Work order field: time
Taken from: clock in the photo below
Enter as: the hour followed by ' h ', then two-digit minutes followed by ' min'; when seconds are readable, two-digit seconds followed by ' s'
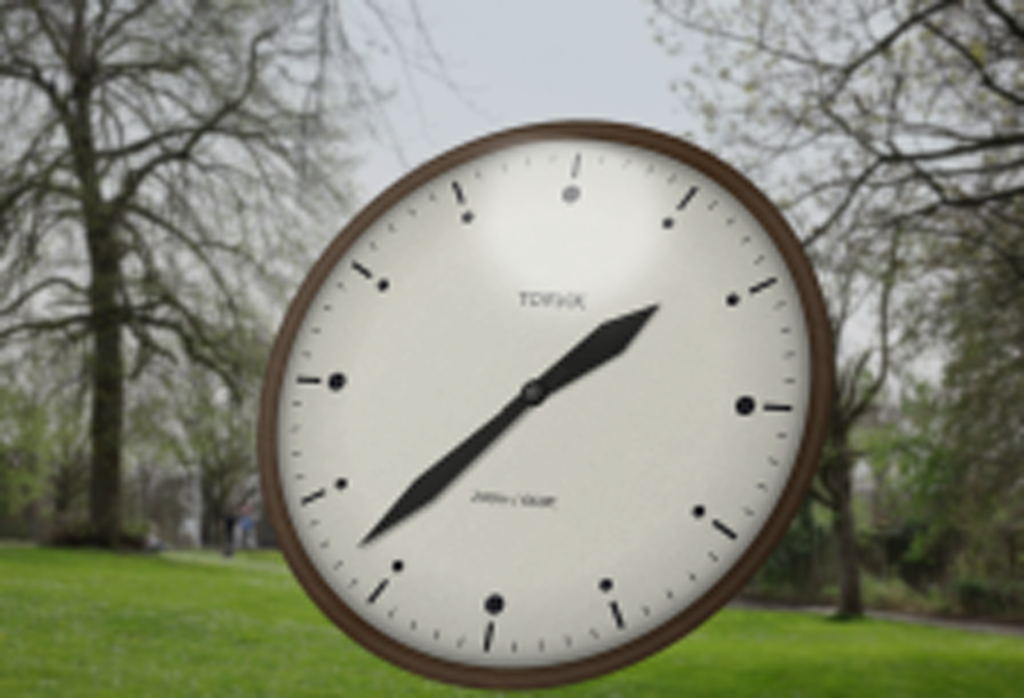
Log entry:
1 h 37 min
